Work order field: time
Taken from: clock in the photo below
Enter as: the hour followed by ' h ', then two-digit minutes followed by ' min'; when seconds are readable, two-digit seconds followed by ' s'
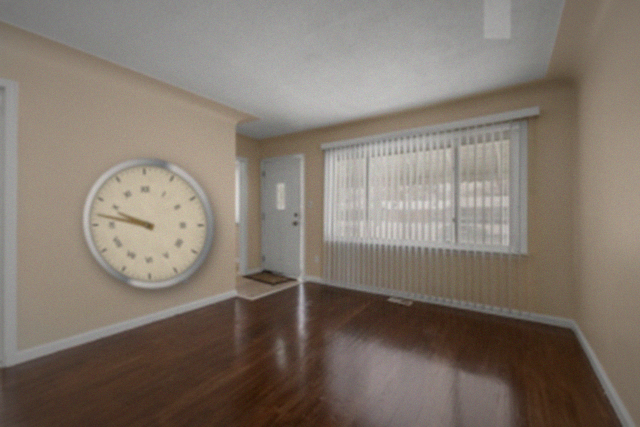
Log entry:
9 h 47 min
